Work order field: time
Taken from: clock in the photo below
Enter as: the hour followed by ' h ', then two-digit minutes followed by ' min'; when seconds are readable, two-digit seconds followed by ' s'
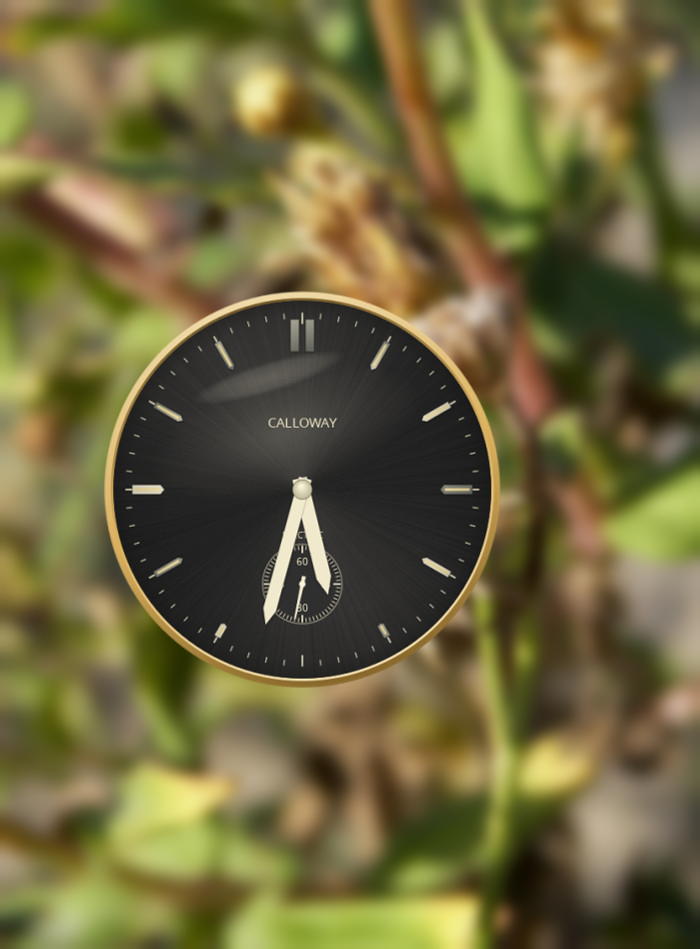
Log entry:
5 h 32 min 32 s
